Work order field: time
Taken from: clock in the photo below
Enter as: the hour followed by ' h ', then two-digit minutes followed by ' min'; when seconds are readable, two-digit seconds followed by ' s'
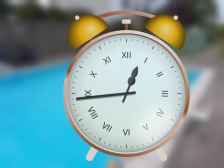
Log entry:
12 h 44 min
